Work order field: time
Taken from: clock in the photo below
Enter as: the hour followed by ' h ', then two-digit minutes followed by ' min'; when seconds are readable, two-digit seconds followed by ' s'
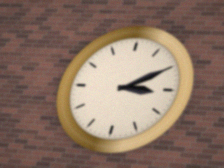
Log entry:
3 h 10 min
